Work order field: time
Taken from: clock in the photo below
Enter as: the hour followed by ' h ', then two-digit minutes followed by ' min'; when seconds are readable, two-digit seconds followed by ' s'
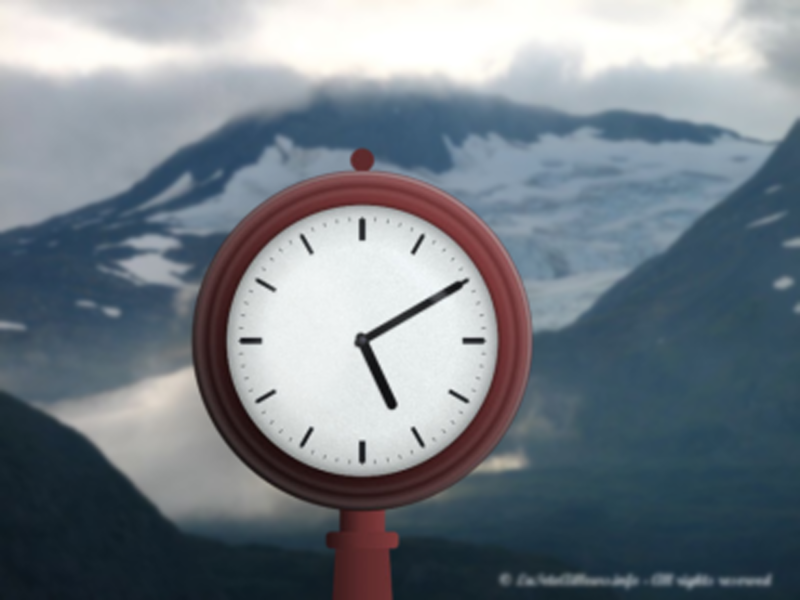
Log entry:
5 h 10 min
